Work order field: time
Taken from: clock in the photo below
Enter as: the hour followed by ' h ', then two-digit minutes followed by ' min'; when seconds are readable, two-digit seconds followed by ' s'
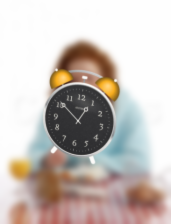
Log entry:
12 h 51 min
